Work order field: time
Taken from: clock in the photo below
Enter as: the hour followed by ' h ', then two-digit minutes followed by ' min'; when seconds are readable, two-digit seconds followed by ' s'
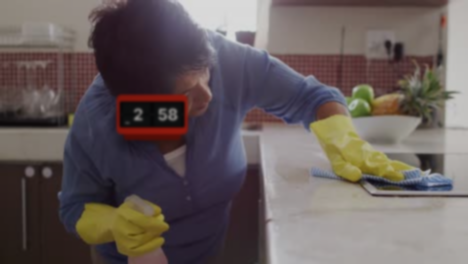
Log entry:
2 h 58 min
